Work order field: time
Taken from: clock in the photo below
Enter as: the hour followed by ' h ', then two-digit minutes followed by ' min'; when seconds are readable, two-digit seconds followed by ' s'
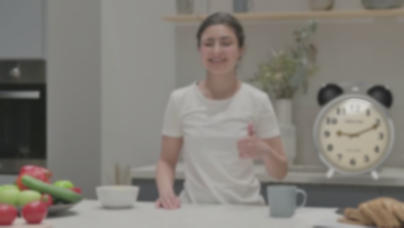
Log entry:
9 h 11 min
